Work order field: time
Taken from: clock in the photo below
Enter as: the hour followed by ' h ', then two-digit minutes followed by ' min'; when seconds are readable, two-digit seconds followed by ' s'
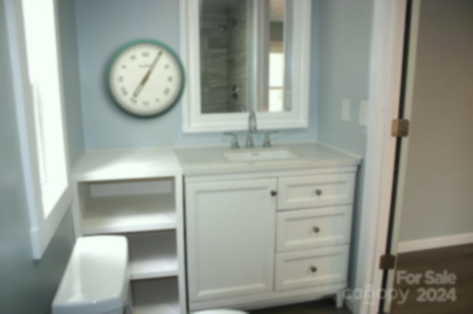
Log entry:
7 h 05 min
